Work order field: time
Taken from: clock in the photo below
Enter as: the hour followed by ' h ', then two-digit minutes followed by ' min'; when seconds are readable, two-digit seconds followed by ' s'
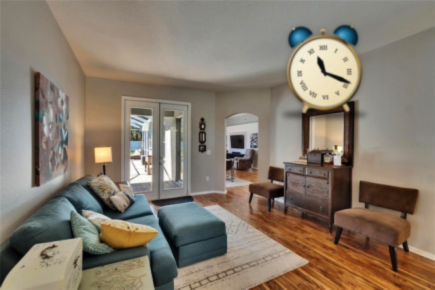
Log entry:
11 h 19 min
